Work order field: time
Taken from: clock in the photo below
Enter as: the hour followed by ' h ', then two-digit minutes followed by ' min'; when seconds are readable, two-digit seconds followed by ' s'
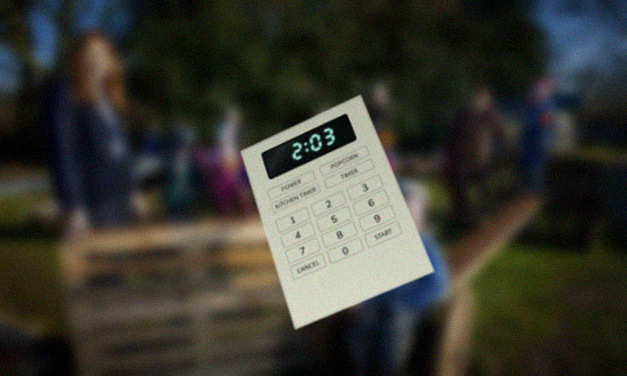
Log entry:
2 h 03 min
